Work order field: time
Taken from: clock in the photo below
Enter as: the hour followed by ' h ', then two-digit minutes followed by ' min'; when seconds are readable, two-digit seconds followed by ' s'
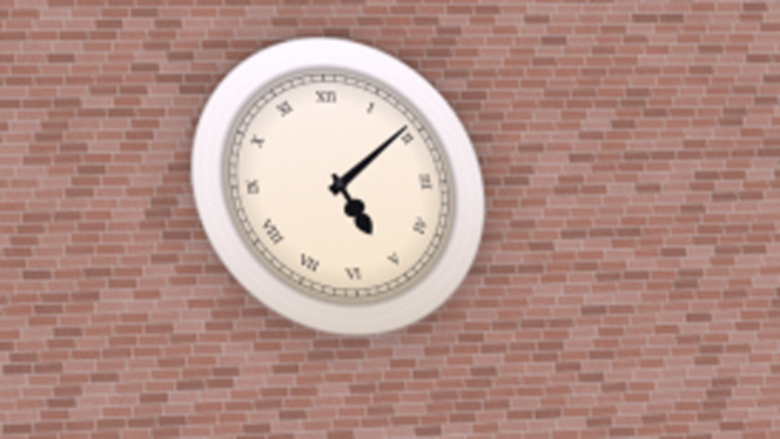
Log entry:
5 h 09 min
